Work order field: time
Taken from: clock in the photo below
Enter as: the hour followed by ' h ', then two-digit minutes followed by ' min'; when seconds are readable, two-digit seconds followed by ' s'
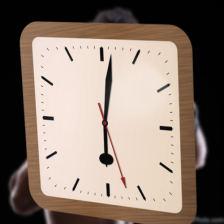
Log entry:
6 h 01 min 27 s
